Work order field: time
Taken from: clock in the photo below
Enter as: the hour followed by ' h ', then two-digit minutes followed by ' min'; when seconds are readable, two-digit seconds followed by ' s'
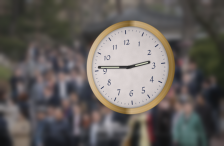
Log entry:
2 h 46 min
